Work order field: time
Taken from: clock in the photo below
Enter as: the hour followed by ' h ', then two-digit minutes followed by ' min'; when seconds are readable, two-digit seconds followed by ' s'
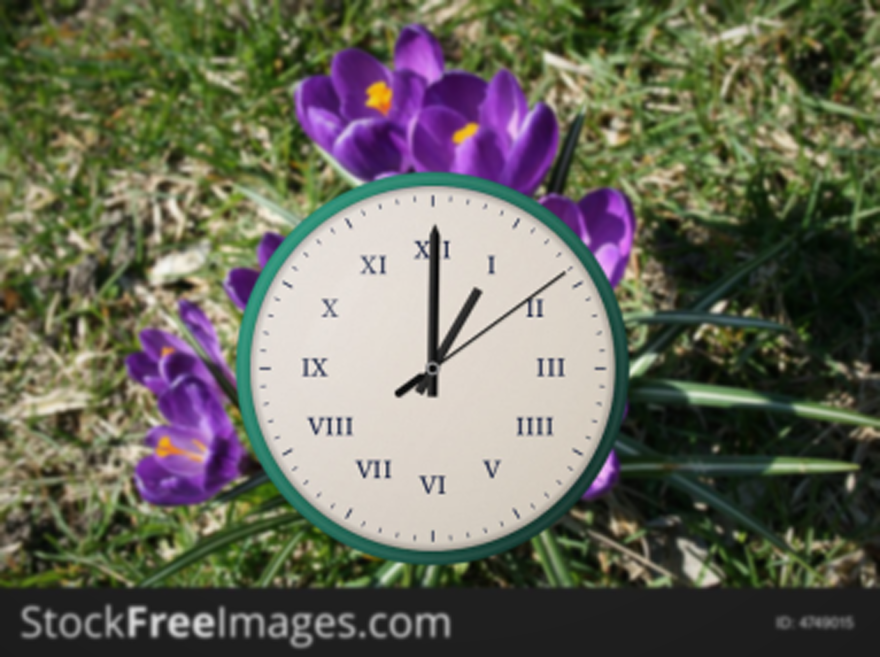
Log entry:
1 h 00 min 09 s
